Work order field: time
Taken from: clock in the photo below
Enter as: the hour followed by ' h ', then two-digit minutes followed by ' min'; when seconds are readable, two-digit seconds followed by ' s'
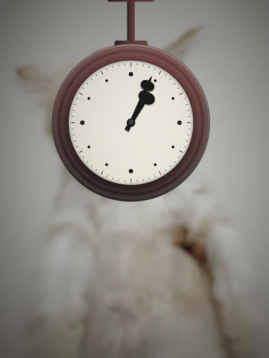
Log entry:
1 h 04 min
